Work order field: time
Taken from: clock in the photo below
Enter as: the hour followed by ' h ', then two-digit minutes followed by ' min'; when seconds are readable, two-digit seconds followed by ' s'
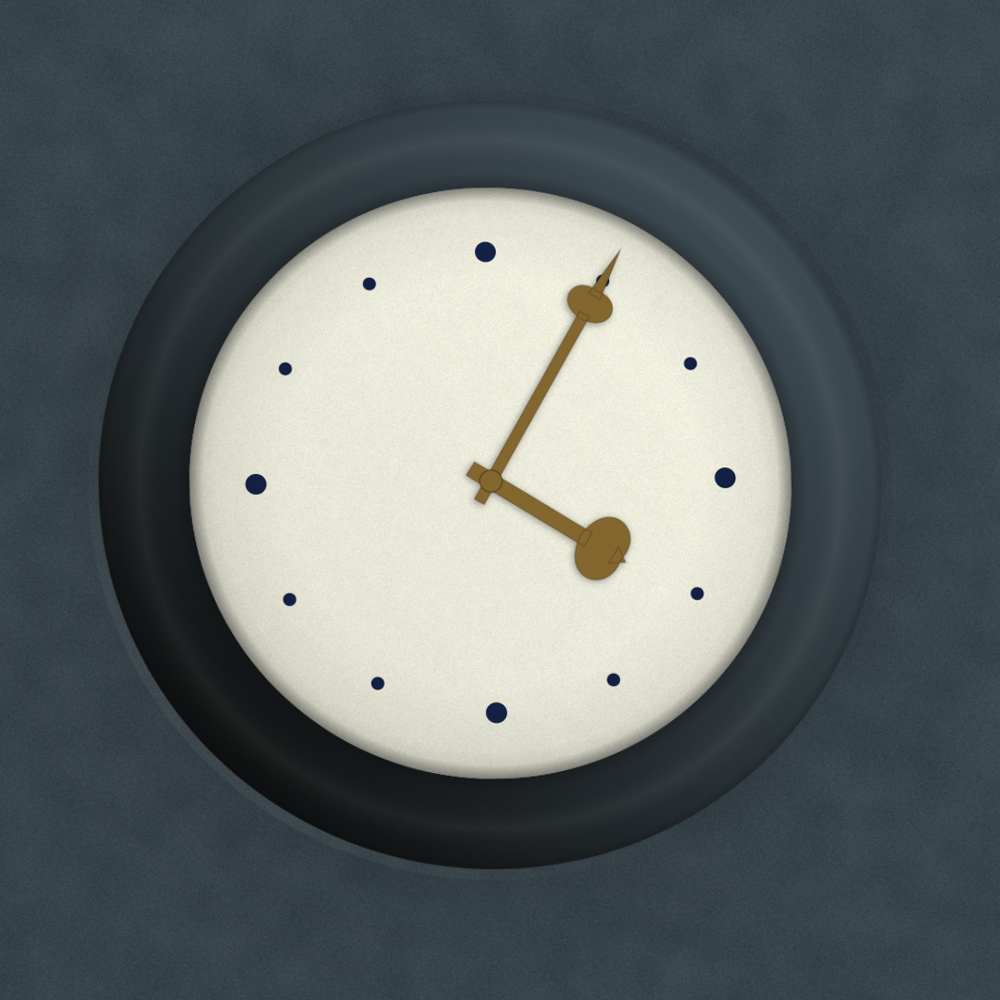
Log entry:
4 h 05 min
